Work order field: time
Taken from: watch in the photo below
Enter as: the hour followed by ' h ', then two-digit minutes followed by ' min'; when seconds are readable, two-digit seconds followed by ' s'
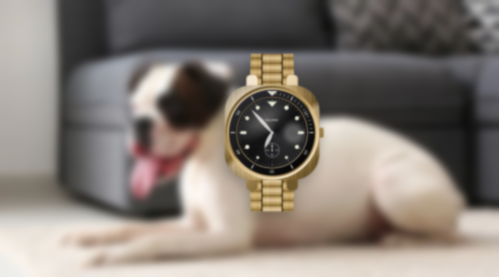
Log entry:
6 h 53 min
